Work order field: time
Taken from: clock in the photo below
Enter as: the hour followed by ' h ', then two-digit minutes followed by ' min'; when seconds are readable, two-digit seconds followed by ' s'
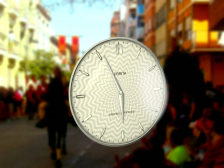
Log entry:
5 h 56 min
